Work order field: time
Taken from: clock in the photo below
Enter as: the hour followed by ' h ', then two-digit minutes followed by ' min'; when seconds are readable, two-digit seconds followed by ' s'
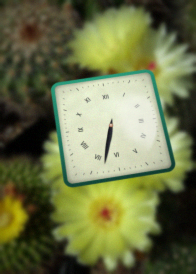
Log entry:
6 h 33 min
